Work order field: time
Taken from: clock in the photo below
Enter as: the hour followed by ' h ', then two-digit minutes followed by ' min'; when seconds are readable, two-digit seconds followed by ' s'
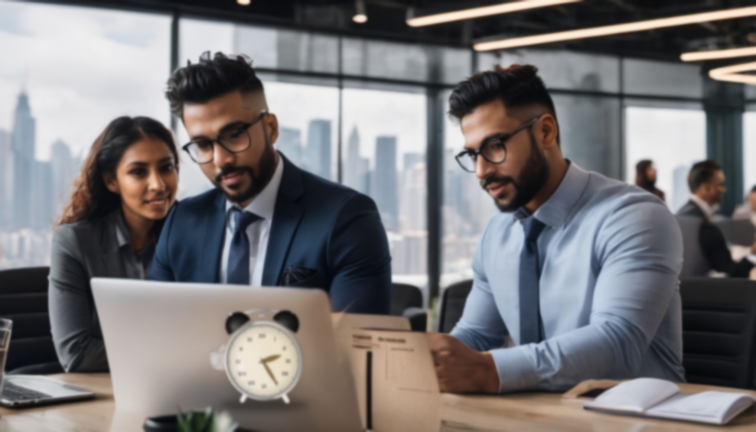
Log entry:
2 h 25 min
